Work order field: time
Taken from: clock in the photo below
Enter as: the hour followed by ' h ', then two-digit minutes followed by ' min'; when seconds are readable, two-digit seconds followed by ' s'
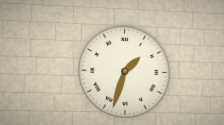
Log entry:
1 h 33 min
